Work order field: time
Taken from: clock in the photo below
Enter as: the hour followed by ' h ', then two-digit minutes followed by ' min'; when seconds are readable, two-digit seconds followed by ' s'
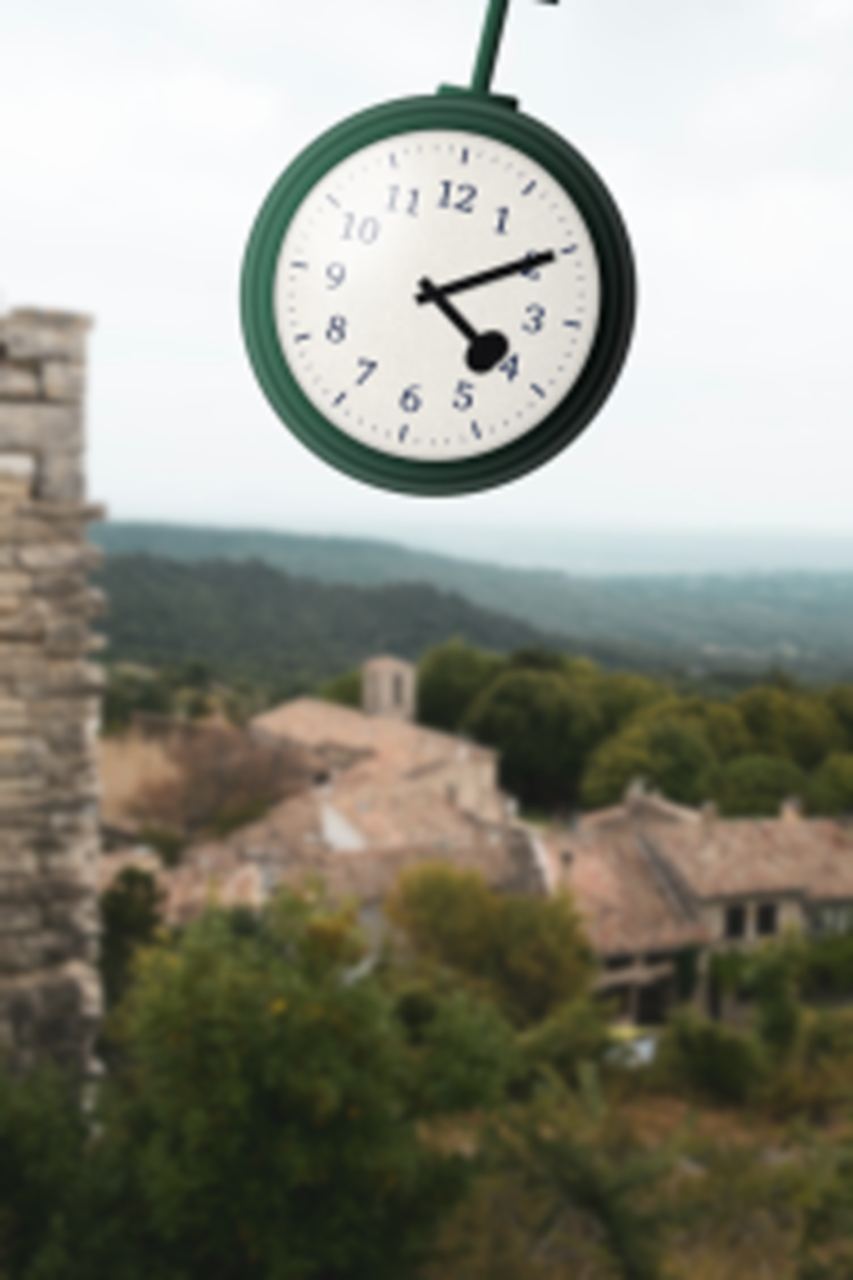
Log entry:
4 h 10 min
